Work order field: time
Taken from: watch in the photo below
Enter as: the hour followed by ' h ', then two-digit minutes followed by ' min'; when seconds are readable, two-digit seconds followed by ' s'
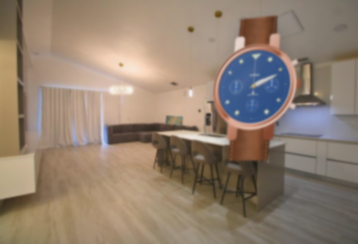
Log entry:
2 h 11 min
